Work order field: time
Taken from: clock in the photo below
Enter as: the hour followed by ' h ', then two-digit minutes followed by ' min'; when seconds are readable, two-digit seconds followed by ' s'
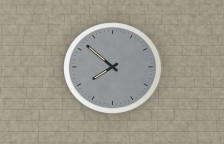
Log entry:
7 h 52 min
